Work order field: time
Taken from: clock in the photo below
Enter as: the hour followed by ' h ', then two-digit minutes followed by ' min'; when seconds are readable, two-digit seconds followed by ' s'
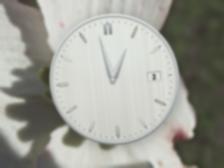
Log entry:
12 h 58 min
